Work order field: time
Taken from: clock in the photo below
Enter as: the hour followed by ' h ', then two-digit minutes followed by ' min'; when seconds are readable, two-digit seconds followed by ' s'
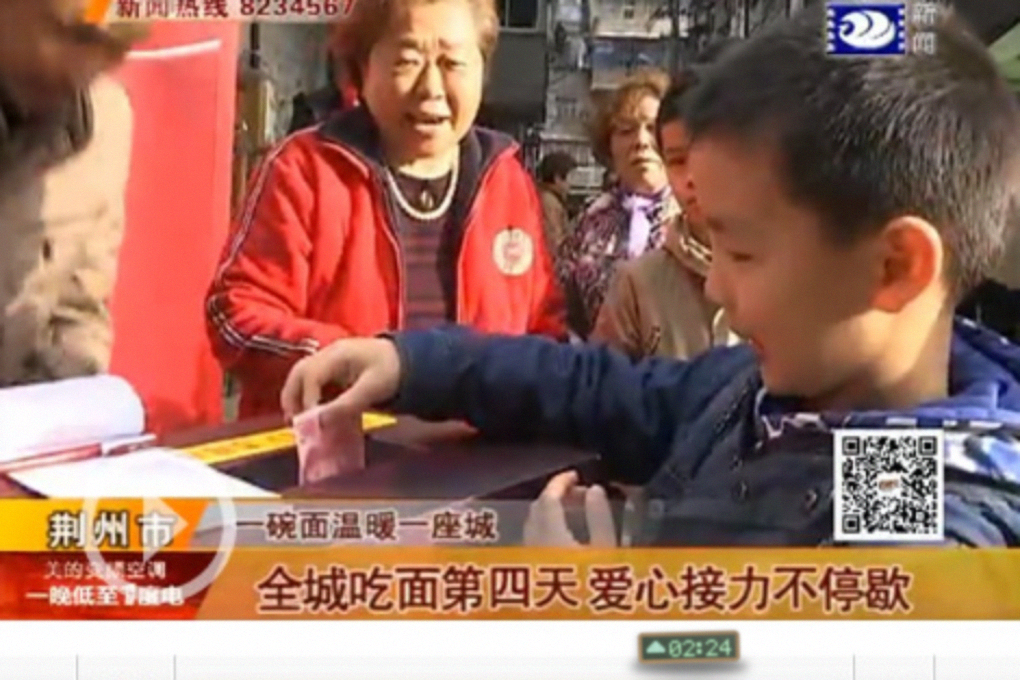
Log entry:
2 h 24 min
